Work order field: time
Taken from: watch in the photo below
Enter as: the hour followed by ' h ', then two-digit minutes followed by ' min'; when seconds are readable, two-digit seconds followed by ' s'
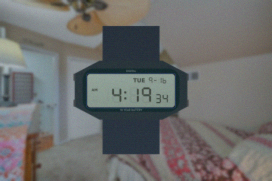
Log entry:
4 h 19 min 34 s
